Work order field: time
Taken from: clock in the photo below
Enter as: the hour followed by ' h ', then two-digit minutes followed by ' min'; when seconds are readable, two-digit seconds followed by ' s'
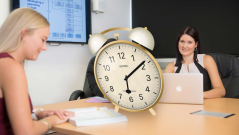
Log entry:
6 h 09 min
